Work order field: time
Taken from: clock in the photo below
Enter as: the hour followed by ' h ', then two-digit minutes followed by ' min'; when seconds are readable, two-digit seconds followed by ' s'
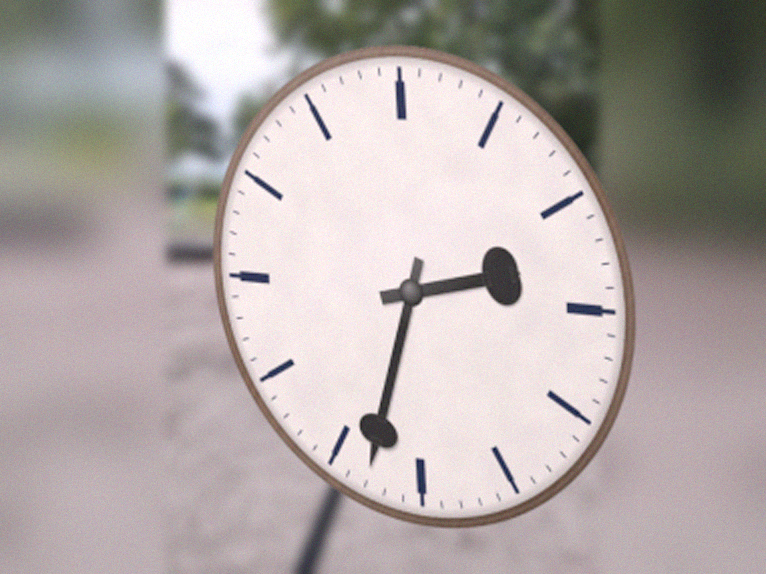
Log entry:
2 h 33 min
